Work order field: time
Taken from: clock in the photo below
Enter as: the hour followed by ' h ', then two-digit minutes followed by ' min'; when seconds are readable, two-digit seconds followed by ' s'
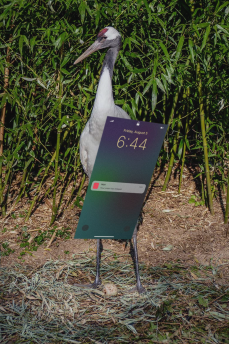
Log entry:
6 h 44 min
